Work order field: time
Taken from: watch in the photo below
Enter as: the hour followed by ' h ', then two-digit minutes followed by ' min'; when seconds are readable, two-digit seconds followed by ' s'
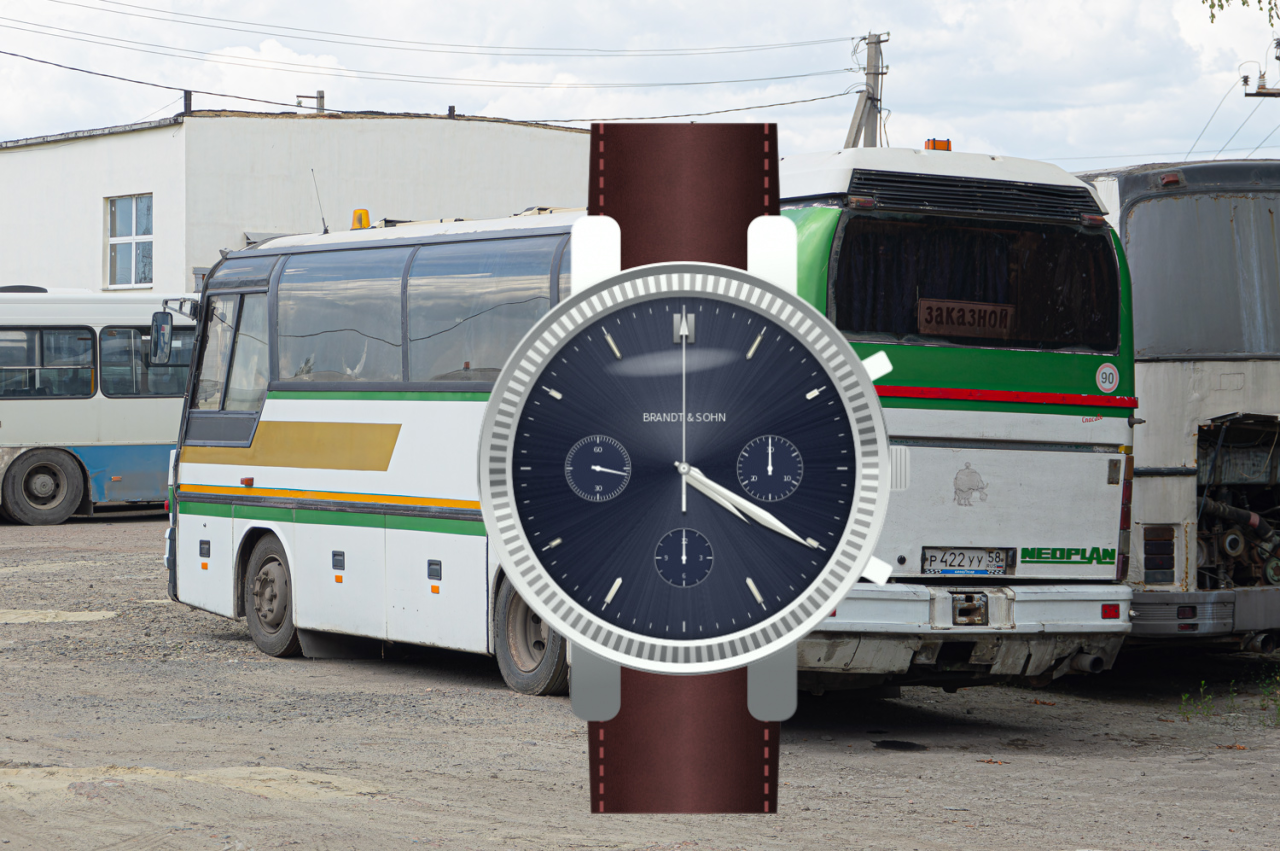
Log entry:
4 h 20 min 17 s
